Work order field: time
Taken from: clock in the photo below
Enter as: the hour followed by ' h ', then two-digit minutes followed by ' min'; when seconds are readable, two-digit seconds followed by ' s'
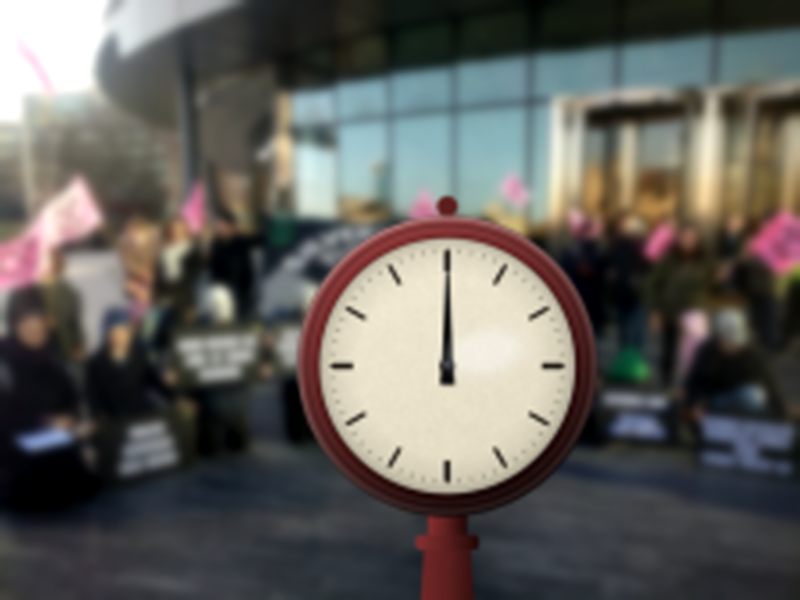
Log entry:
12 h 00 min
